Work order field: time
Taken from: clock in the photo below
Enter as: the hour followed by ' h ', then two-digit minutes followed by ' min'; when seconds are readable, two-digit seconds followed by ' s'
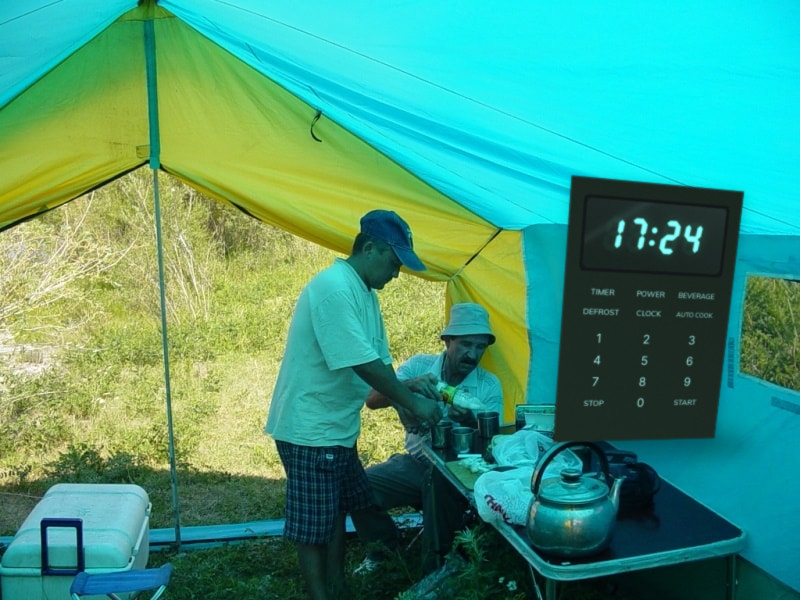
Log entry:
17 h 24 min
